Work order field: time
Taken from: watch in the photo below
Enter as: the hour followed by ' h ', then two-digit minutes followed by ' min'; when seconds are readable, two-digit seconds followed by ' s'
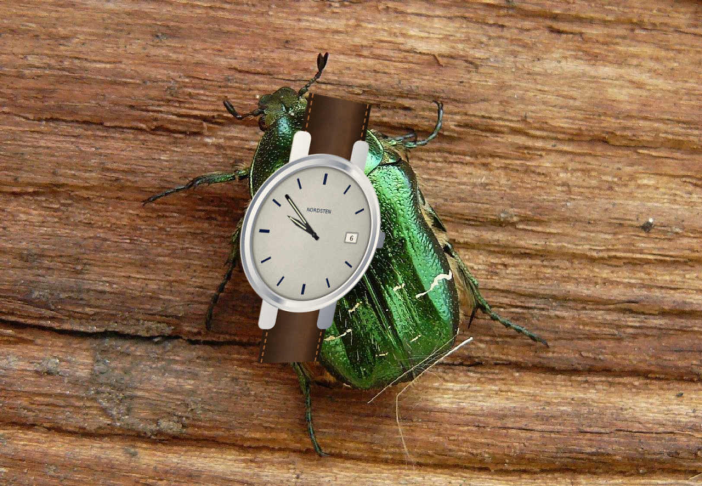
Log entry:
9 h 52 min
